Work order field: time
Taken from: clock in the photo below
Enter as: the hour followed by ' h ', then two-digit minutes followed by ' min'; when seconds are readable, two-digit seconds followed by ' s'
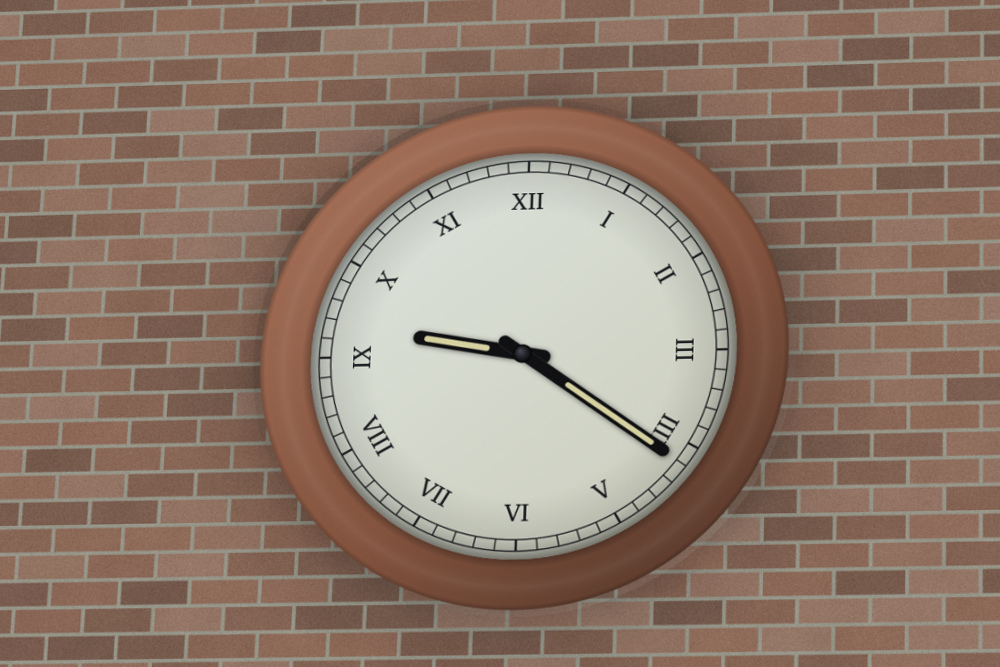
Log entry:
9 h 21 min
